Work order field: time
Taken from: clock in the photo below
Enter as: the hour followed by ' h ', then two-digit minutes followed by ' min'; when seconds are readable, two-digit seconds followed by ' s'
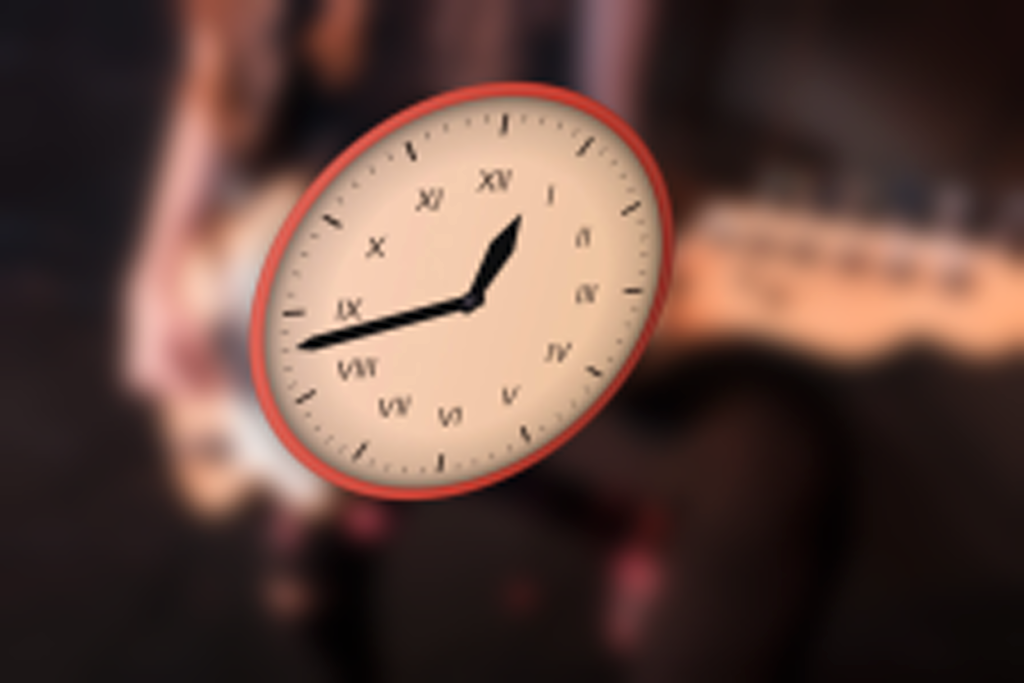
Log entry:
12 h 43 min
